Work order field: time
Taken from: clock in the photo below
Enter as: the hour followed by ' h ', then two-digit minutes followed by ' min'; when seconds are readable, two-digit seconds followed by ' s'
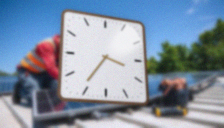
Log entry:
3 h 36 min
